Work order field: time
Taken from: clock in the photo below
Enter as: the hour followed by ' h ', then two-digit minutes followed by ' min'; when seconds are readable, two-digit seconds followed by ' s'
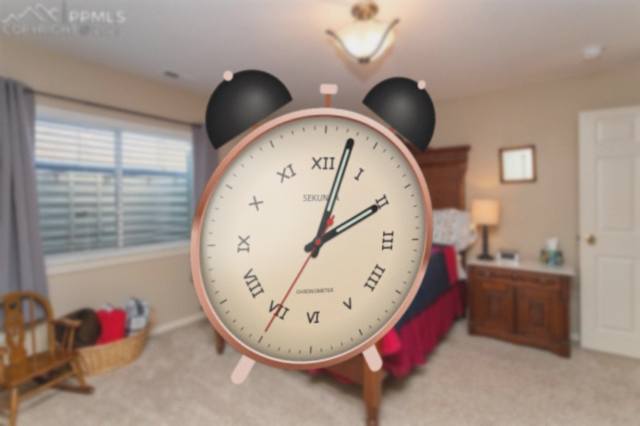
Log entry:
2 h 02 min 35 s
